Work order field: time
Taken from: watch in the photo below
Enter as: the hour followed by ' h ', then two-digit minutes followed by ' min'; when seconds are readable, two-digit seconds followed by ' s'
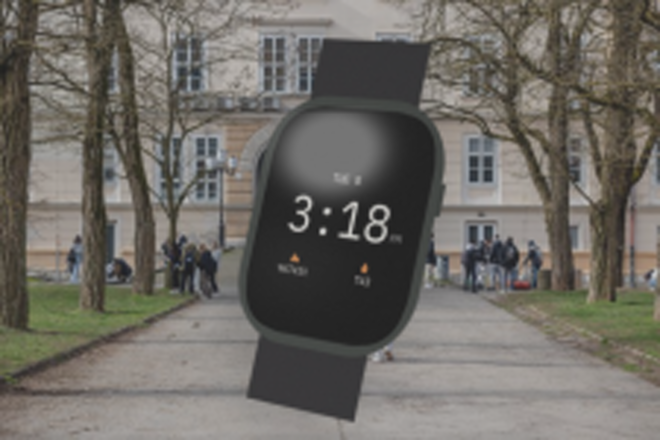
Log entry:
3 h 18 min
